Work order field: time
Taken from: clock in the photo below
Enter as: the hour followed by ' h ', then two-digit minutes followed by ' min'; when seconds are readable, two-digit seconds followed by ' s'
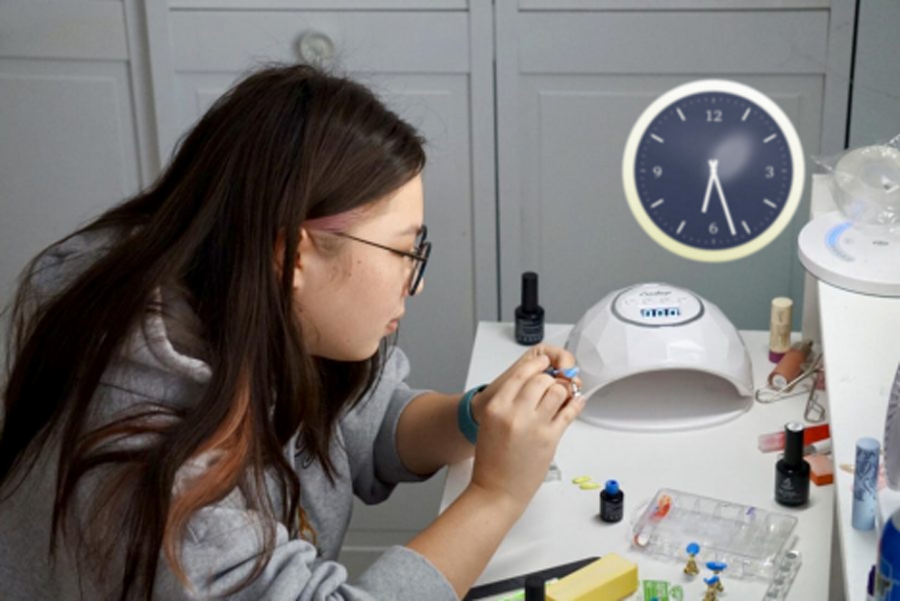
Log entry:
6 h 27 min
